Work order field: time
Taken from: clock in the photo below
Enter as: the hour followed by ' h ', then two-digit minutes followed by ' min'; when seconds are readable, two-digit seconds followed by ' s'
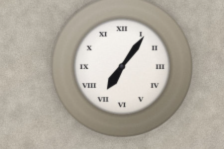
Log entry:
7 h 06 min
